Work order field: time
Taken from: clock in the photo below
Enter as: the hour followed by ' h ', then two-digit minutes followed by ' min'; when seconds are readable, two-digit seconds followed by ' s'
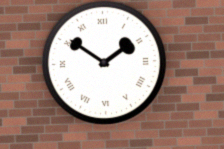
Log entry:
1 h 51 min
